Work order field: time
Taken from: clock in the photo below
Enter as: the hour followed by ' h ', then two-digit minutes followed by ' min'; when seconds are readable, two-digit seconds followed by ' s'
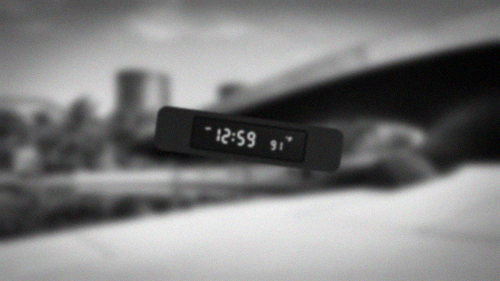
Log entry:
12 h 59 min
